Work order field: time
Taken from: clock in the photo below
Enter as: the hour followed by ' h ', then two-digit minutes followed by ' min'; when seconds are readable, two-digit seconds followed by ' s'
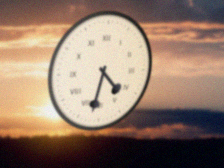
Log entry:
4 h 32 min
